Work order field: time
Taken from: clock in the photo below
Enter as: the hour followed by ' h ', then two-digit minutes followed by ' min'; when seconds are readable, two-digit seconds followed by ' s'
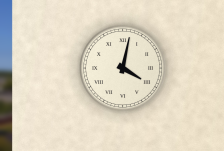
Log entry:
4 h 02 min
